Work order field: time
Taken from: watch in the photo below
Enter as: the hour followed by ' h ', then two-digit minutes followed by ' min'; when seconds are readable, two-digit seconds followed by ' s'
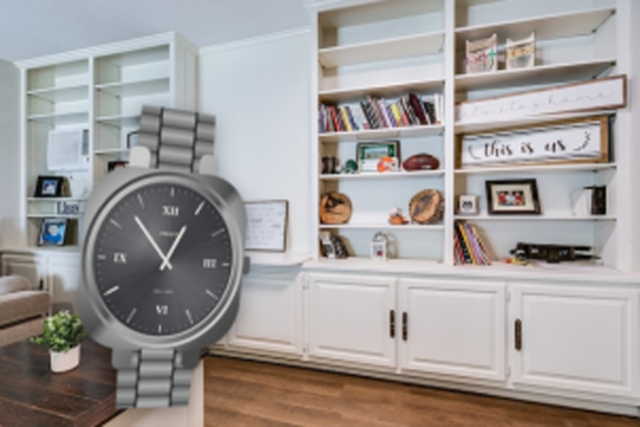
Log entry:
12 h 53 min
